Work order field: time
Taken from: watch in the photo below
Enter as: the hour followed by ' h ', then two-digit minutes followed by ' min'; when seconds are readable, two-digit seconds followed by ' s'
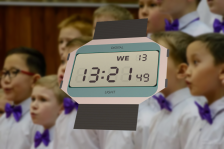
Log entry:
13 h 21 min 49 s
